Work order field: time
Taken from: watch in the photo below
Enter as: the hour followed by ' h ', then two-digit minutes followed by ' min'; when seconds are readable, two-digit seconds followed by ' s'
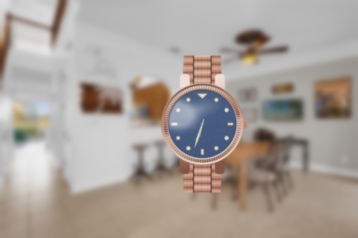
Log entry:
6 h 33 min
